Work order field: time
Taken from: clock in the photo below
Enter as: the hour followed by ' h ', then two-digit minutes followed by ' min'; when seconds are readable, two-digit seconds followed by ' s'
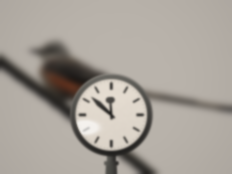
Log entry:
11 h 52 min
